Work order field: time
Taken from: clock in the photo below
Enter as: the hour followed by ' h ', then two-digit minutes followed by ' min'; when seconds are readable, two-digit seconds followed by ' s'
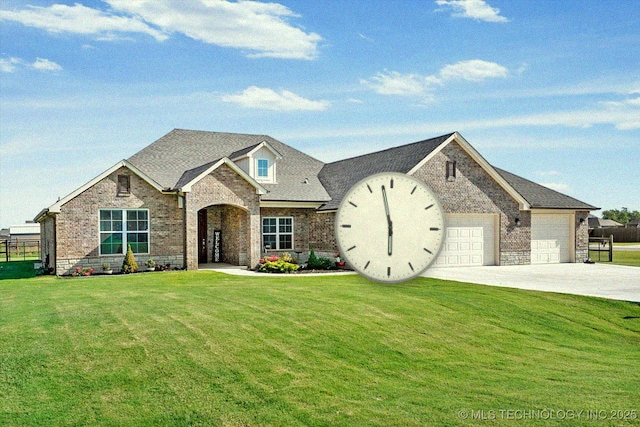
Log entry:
5 h 58 min
